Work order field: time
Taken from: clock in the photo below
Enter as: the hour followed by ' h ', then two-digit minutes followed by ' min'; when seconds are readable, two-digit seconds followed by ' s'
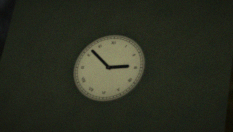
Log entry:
2 h 52 min
